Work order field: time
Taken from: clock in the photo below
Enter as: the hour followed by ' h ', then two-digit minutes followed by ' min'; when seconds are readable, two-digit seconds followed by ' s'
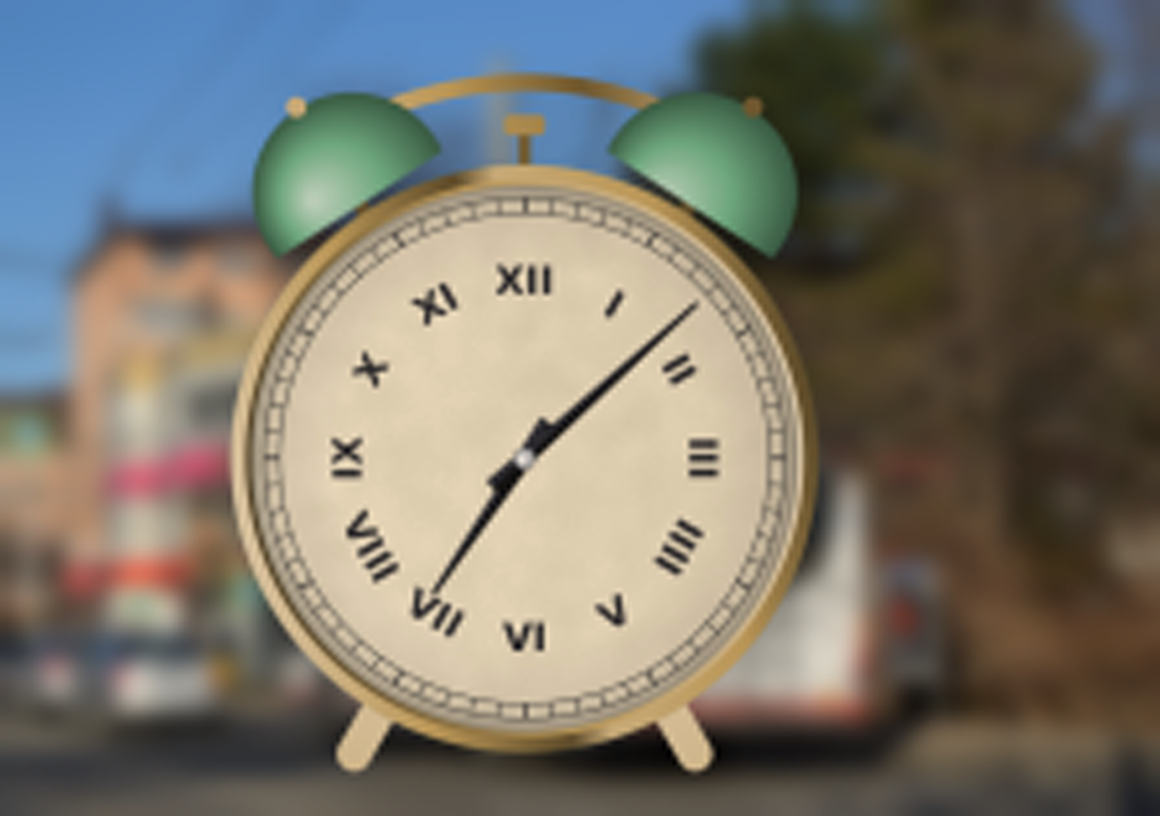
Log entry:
7 h 08 min
